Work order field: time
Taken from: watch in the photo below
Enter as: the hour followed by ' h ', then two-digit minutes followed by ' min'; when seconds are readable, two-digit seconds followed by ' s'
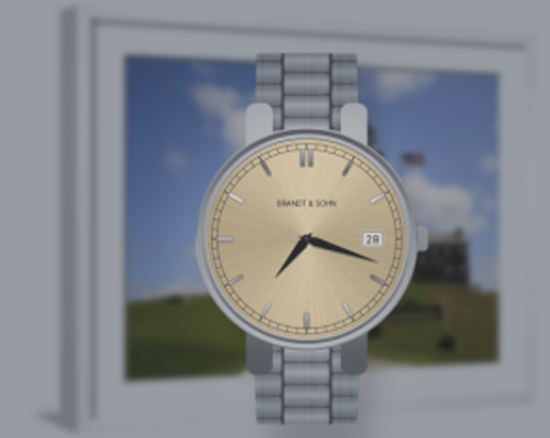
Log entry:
7 h 18 min
